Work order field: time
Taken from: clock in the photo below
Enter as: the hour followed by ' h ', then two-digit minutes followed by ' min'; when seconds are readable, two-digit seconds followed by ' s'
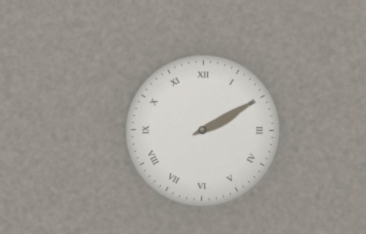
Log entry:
2 h 10 min
